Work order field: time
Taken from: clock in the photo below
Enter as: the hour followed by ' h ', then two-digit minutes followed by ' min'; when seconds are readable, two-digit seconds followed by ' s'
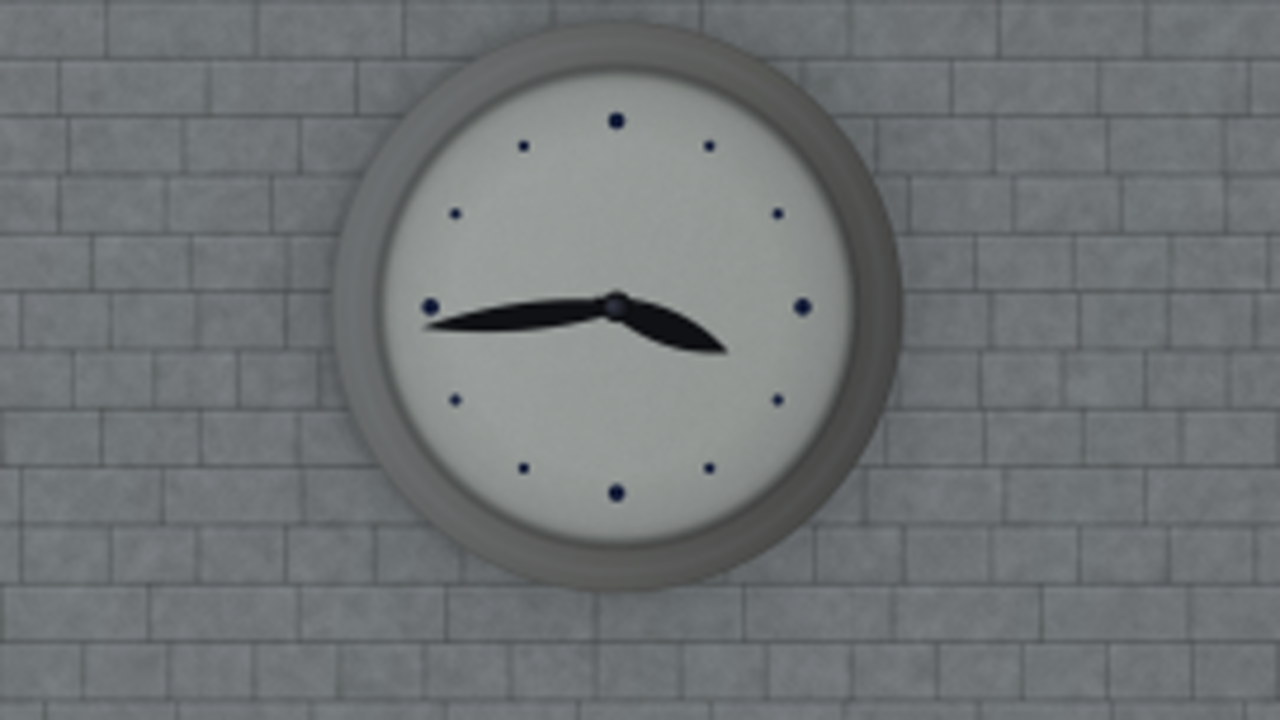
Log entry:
3 h 44 min
